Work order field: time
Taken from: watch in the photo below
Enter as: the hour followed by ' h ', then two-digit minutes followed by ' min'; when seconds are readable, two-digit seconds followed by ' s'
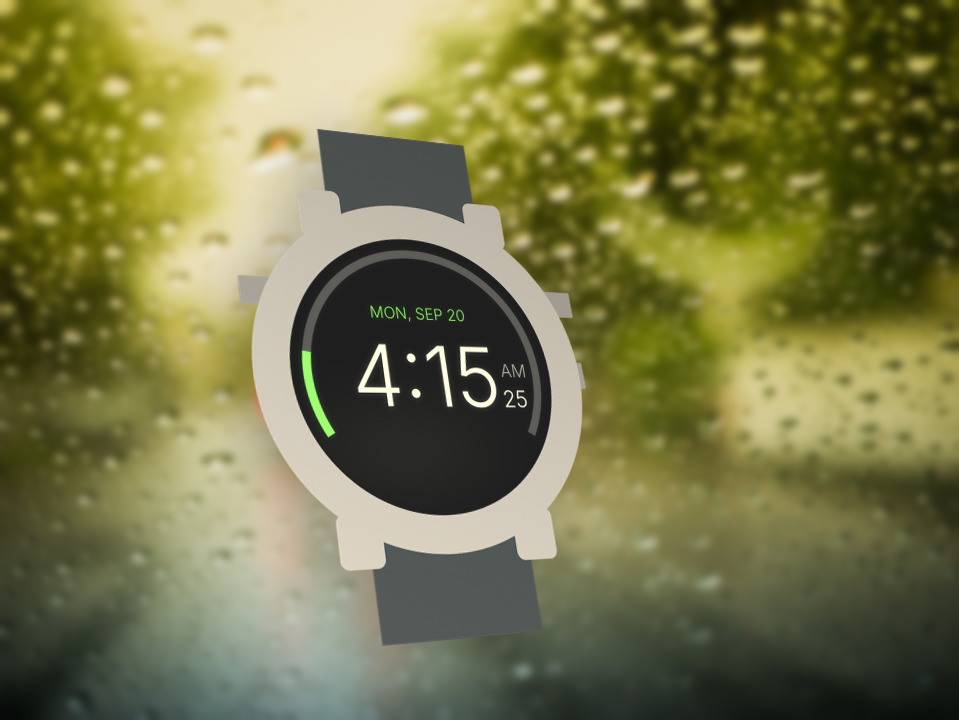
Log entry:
4 h 15 min 25 s
